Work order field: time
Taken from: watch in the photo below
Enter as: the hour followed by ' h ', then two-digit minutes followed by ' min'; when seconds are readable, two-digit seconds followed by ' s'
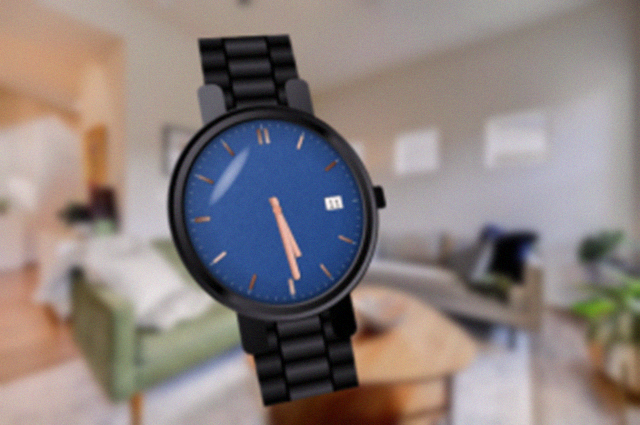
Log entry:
5 h 29 min
